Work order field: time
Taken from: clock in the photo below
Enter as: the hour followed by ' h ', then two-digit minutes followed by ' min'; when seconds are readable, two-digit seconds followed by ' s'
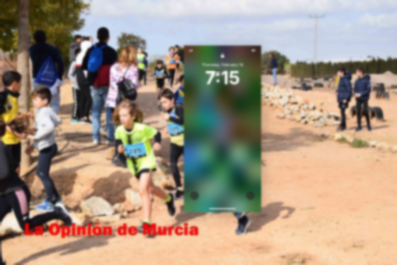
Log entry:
7 h 15 min
